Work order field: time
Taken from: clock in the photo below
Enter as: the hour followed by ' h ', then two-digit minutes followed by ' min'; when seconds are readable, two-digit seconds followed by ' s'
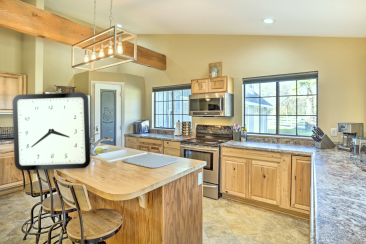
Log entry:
3 h 39 min
